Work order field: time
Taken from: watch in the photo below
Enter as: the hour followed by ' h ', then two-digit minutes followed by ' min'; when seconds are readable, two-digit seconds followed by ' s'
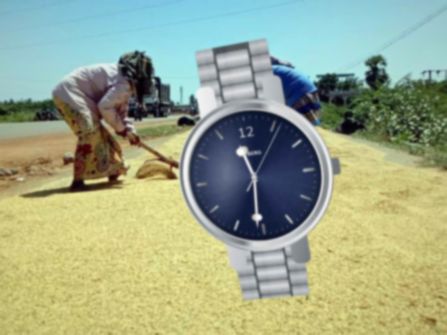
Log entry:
11 h 31 min 06 s
